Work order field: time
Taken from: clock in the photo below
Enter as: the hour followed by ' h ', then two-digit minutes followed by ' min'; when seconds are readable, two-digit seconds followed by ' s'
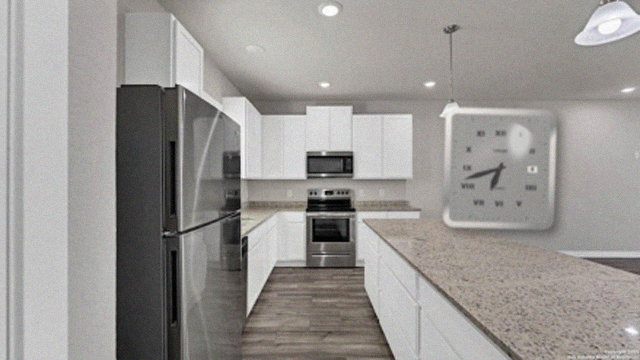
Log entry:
6 h 42 min
